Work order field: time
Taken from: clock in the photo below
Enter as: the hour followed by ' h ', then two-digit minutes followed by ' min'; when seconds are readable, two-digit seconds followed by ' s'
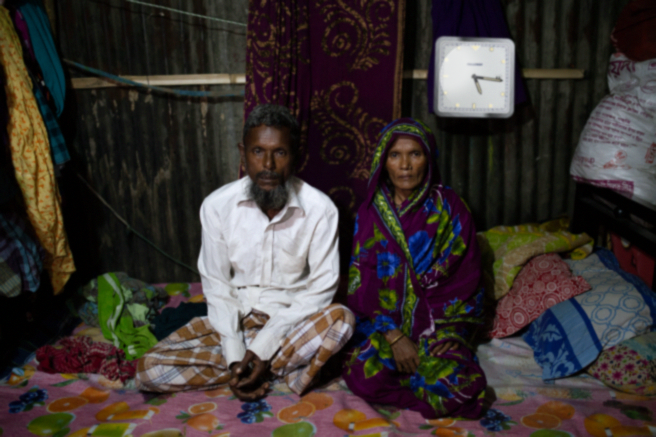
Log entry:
5 h 16 min
